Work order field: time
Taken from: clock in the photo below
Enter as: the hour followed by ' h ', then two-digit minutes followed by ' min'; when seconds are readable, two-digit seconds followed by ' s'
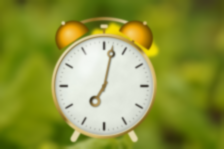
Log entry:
7 h 02 min
